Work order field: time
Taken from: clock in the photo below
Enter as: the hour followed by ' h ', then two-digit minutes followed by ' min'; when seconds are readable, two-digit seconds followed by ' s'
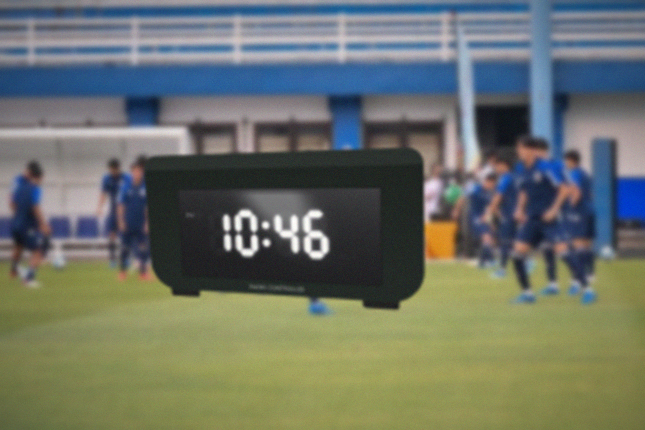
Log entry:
10 h 46 min
